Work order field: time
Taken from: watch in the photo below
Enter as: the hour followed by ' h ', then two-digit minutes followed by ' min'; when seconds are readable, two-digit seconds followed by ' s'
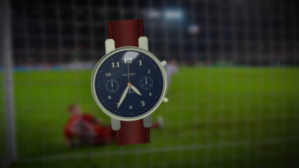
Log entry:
4 h 35 min
